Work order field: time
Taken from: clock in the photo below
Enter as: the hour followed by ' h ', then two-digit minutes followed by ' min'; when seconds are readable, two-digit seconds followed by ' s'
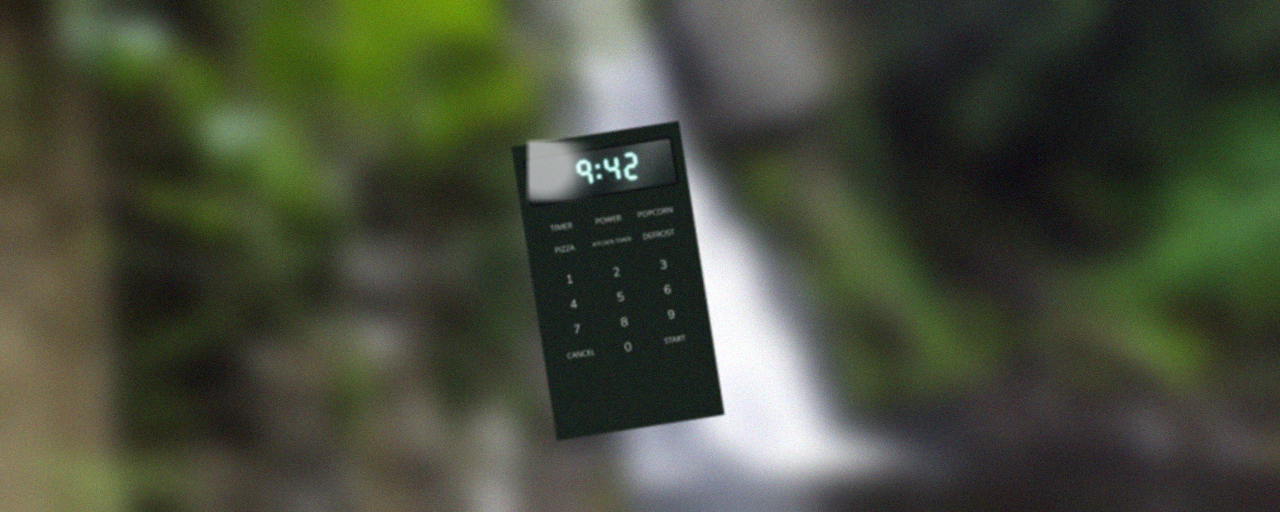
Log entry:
9 h 42 min
